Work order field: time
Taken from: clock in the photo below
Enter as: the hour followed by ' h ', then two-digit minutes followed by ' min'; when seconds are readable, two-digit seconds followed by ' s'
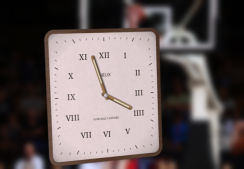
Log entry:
3 h 57 min
